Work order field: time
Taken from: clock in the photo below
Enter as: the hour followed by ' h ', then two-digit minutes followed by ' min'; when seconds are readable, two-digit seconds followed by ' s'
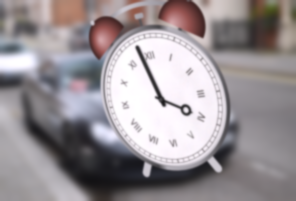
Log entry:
3 h 58 min
